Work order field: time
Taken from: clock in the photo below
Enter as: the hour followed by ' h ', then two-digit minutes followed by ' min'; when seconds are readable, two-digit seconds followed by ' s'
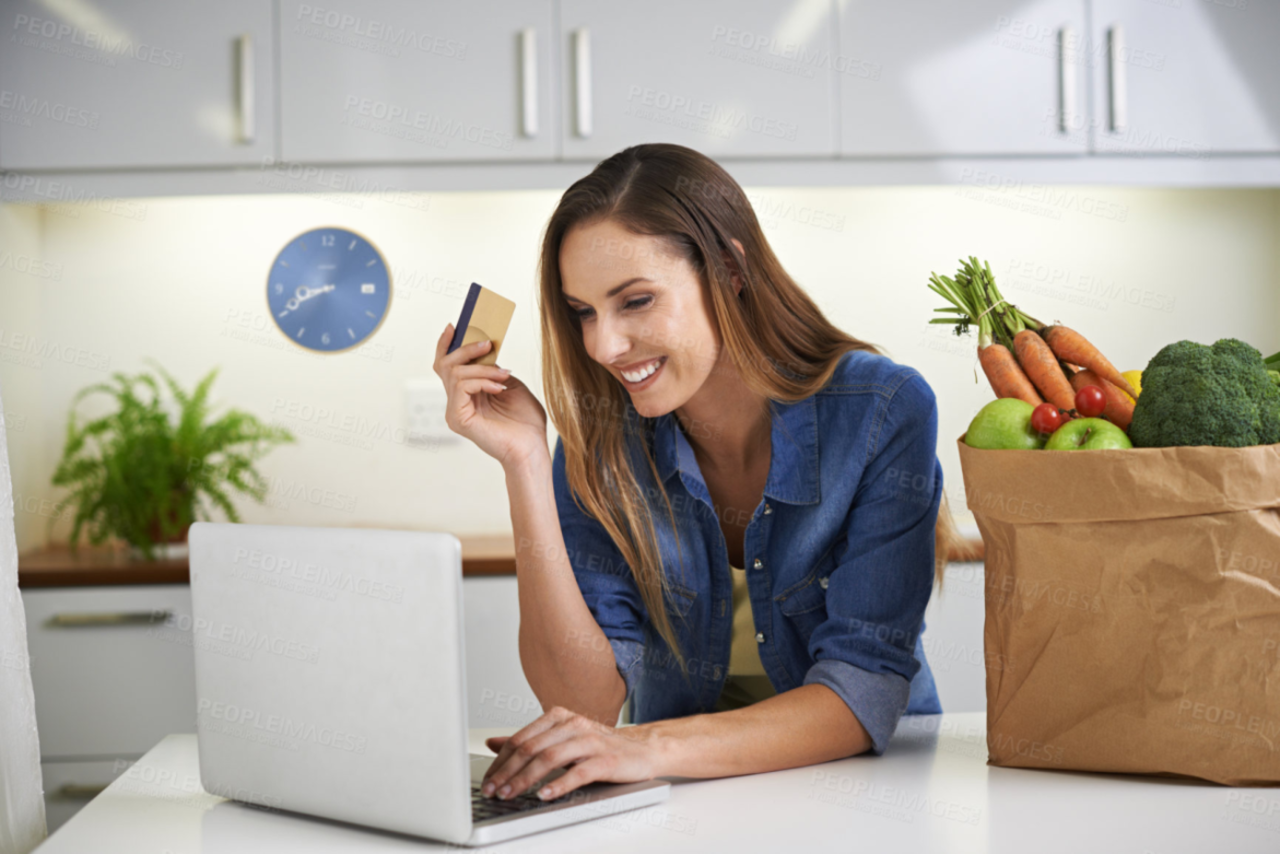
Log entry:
8 h 41 min
